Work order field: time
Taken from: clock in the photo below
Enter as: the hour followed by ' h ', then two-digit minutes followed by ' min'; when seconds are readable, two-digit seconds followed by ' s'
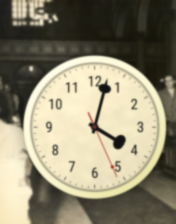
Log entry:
4 h 02 min 26 s
